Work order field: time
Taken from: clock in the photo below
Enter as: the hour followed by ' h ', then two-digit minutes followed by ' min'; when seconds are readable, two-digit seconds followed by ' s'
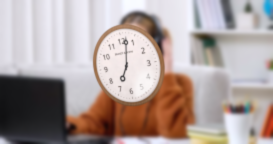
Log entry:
7 h 02 min
